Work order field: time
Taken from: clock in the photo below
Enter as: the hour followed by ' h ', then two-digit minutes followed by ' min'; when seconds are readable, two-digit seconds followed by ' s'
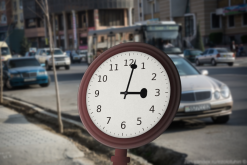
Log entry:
3 h 02 min
